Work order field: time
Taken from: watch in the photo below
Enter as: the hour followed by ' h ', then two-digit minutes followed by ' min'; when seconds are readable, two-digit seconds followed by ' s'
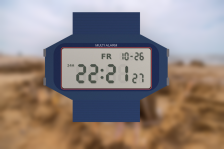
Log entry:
22 h 21 min 27 s
